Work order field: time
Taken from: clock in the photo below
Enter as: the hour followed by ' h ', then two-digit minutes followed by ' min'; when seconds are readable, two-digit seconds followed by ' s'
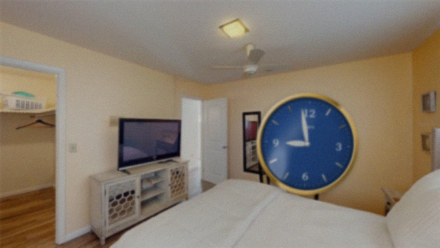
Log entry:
8 h 58 min
